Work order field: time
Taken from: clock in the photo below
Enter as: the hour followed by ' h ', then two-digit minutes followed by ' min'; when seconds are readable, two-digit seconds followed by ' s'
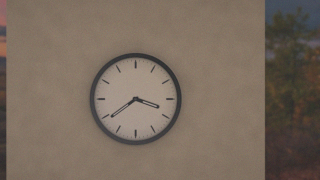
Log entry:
3 h 39 min
